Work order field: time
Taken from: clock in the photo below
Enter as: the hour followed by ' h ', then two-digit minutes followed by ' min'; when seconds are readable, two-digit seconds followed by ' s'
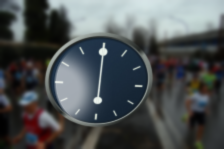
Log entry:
6 h 00 min
